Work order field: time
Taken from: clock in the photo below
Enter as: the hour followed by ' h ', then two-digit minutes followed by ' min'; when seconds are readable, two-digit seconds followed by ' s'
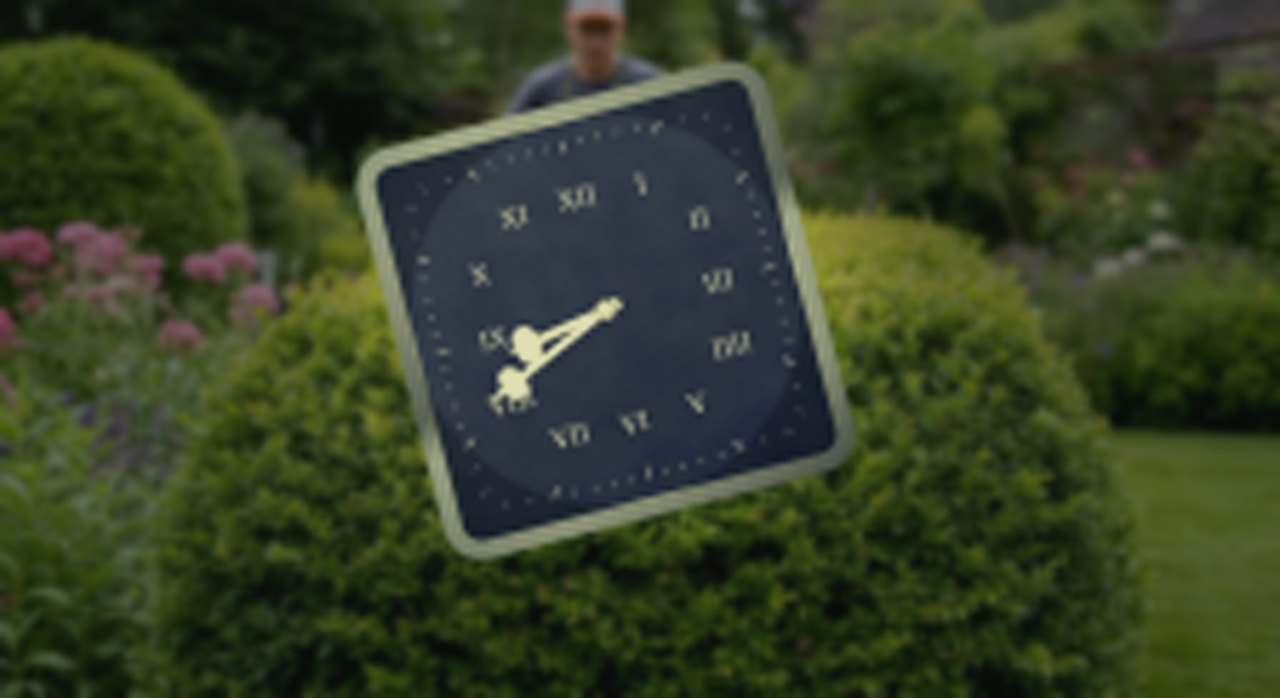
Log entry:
8 h 41 min
